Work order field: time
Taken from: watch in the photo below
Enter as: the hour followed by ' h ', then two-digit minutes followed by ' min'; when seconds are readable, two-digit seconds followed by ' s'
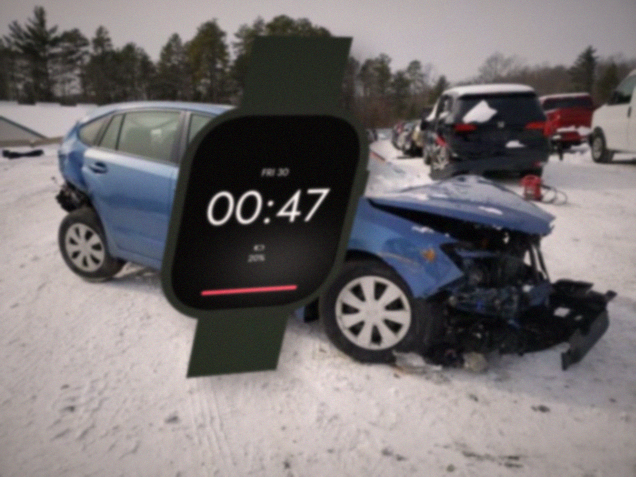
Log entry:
0 h 47 min
